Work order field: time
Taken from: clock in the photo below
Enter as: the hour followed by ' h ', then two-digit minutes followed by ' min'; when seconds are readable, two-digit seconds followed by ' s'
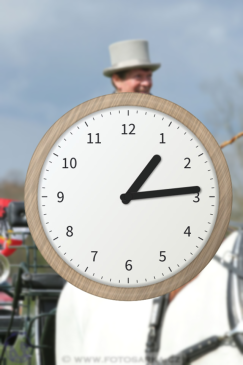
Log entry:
1 h 14 min
